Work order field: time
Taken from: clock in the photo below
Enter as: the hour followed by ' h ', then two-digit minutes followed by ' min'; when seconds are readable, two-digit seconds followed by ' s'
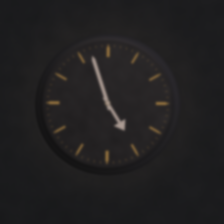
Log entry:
4 h 57 min
